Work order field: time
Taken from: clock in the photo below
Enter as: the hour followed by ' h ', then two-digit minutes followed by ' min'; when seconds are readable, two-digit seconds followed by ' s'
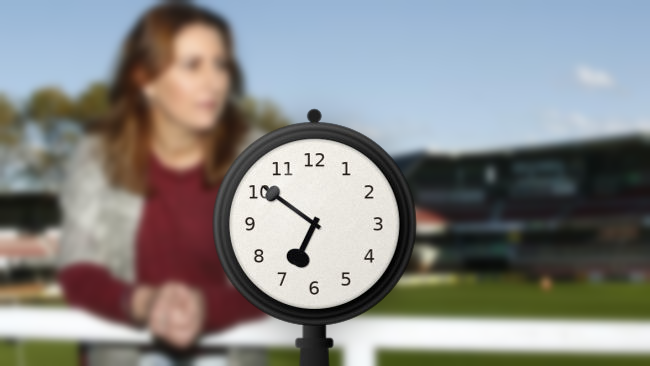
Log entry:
6 h 51 min
